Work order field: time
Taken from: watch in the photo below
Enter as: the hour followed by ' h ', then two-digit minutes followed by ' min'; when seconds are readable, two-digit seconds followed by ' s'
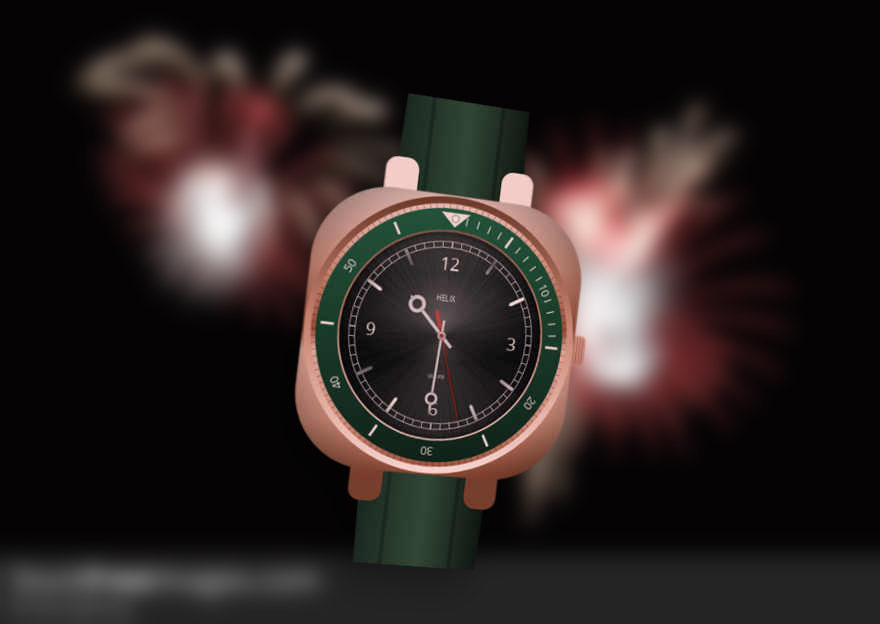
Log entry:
10 h 30 min 27 s
